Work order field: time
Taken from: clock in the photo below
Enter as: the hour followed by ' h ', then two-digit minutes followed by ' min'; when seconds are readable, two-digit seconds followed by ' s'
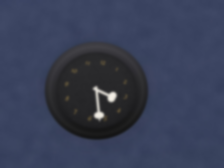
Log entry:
3 h 27 min
